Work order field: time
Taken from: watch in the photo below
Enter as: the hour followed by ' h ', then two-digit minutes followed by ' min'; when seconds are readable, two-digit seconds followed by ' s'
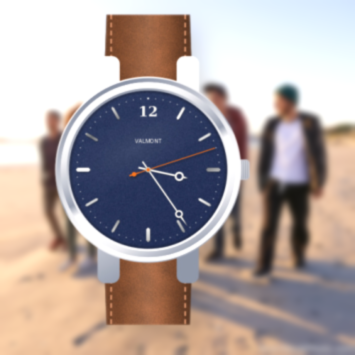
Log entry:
3 h 24 min 12 s
